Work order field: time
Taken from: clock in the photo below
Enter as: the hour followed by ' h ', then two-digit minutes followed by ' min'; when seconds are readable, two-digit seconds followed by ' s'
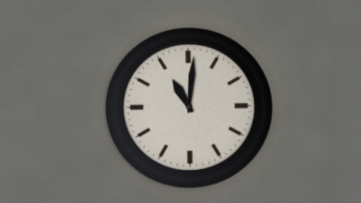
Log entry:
11 h 01 min
